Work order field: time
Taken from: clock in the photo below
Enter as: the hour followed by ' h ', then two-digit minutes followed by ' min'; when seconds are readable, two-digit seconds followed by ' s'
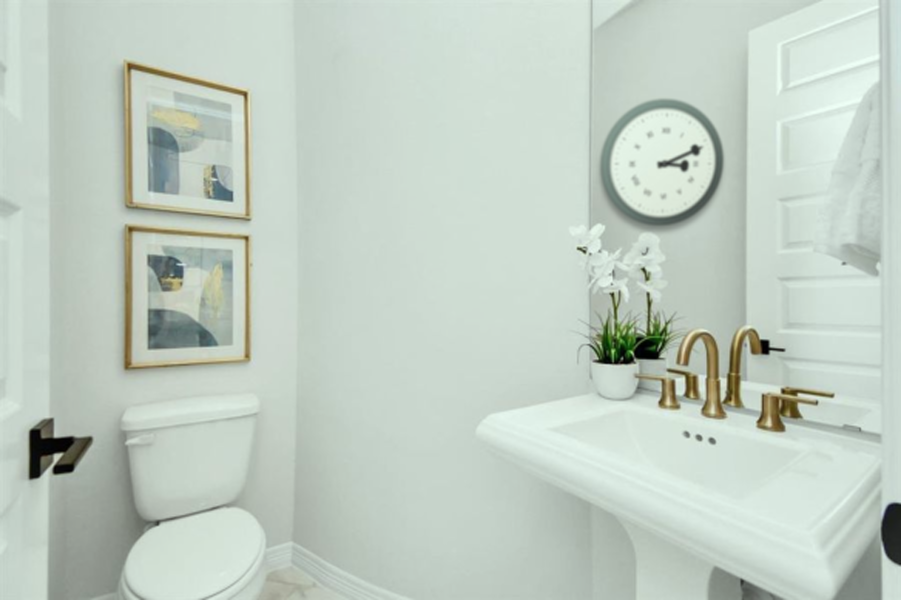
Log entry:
3 h 11 min
